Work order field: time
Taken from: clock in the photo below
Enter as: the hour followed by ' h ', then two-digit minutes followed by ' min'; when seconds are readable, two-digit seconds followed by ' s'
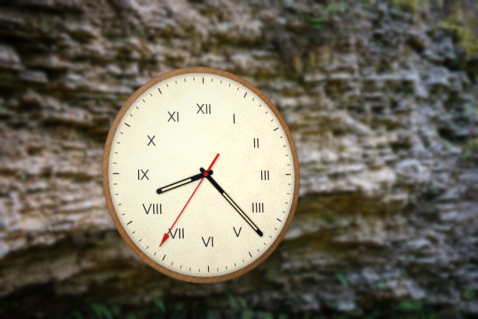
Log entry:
8 h 22 min 36 s
